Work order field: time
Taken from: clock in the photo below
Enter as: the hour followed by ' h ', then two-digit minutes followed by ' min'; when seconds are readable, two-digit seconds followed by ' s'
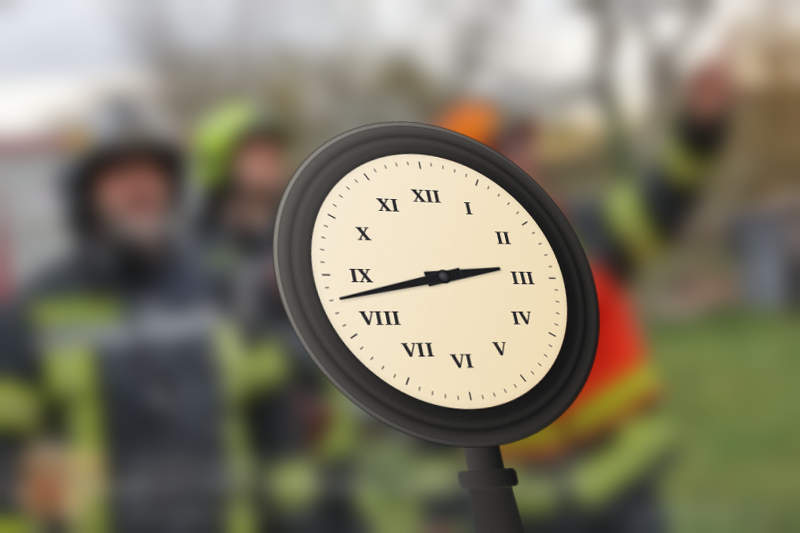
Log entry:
2 h 43 min
